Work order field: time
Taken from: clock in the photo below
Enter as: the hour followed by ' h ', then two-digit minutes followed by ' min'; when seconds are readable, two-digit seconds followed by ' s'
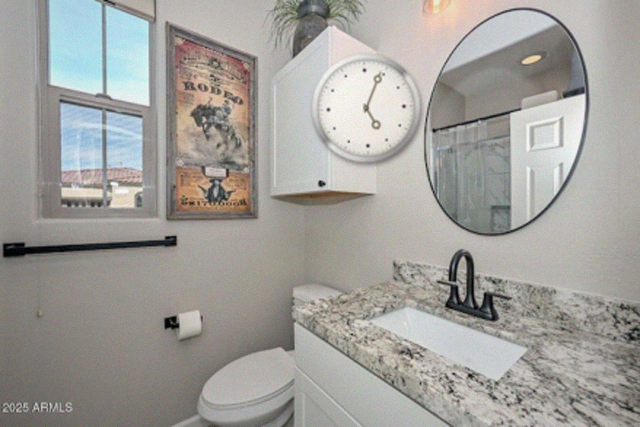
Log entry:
5 h 04 min
